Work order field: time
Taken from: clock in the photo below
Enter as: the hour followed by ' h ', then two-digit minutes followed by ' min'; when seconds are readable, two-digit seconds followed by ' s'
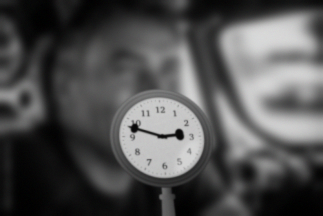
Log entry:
2 h 48 min
